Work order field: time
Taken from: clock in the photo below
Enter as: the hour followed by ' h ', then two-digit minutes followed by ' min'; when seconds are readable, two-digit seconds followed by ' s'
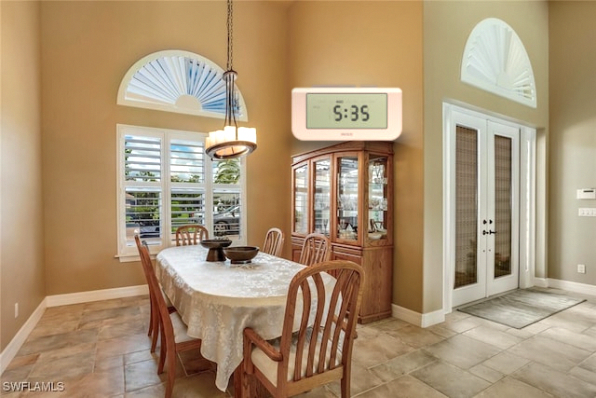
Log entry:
5 h 35 min
